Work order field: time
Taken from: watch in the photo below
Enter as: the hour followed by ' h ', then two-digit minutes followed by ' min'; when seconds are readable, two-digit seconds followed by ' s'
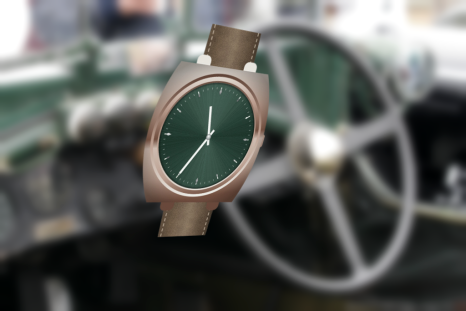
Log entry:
11 h 35 min
